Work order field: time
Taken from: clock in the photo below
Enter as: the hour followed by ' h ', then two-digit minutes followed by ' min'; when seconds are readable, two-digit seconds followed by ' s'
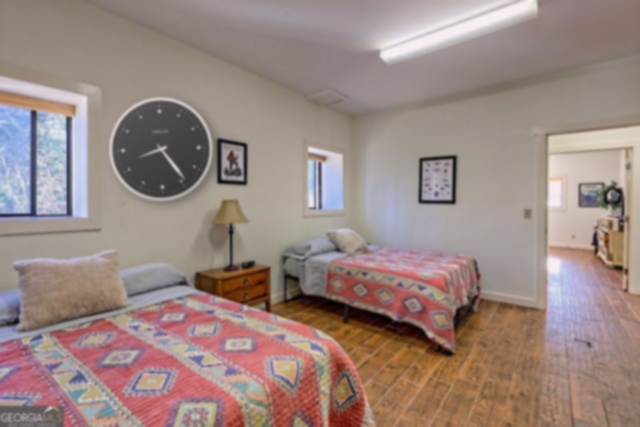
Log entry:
8 h 24 min
